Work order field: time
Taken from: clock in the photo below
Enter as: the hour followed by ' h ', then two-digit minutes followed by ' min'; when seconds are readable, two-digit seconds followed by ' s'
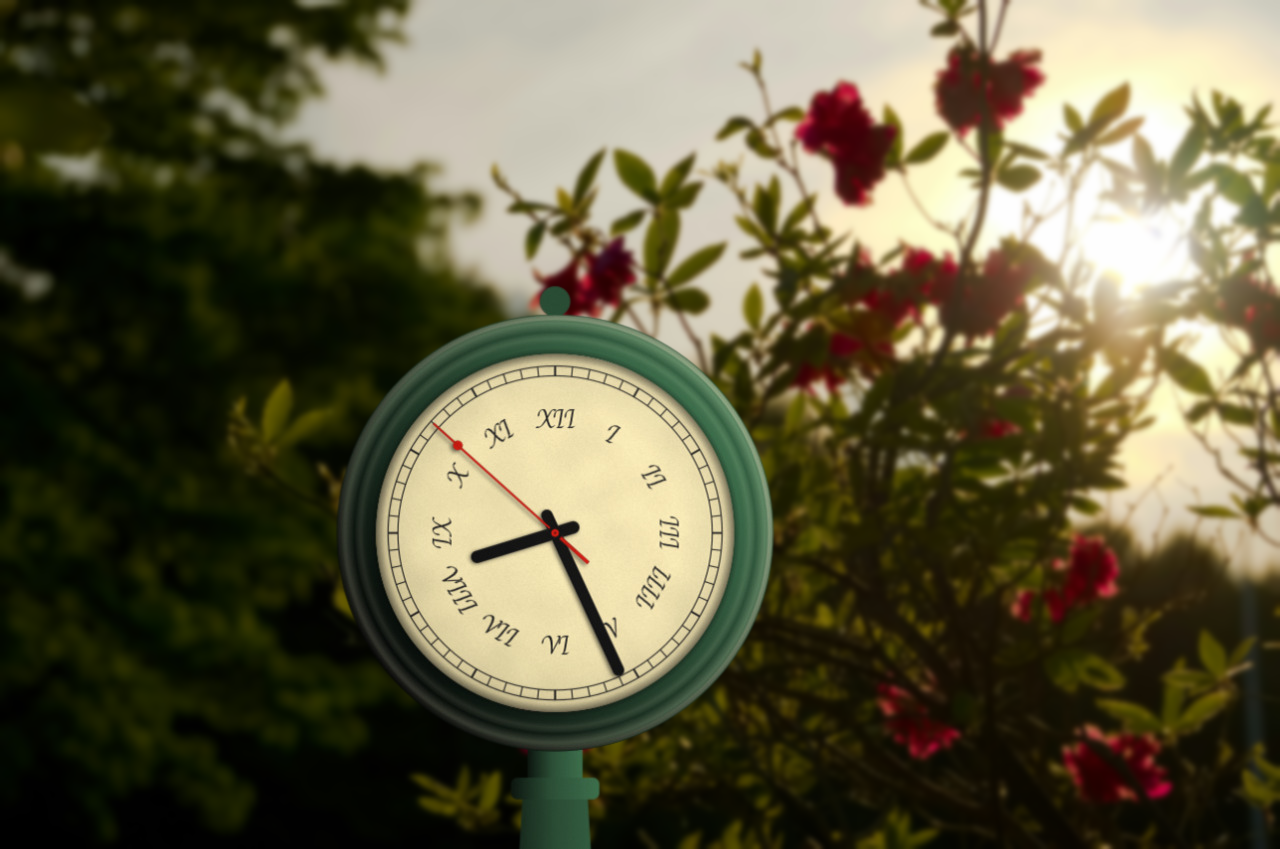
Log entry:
8 h 25 min 52 s
